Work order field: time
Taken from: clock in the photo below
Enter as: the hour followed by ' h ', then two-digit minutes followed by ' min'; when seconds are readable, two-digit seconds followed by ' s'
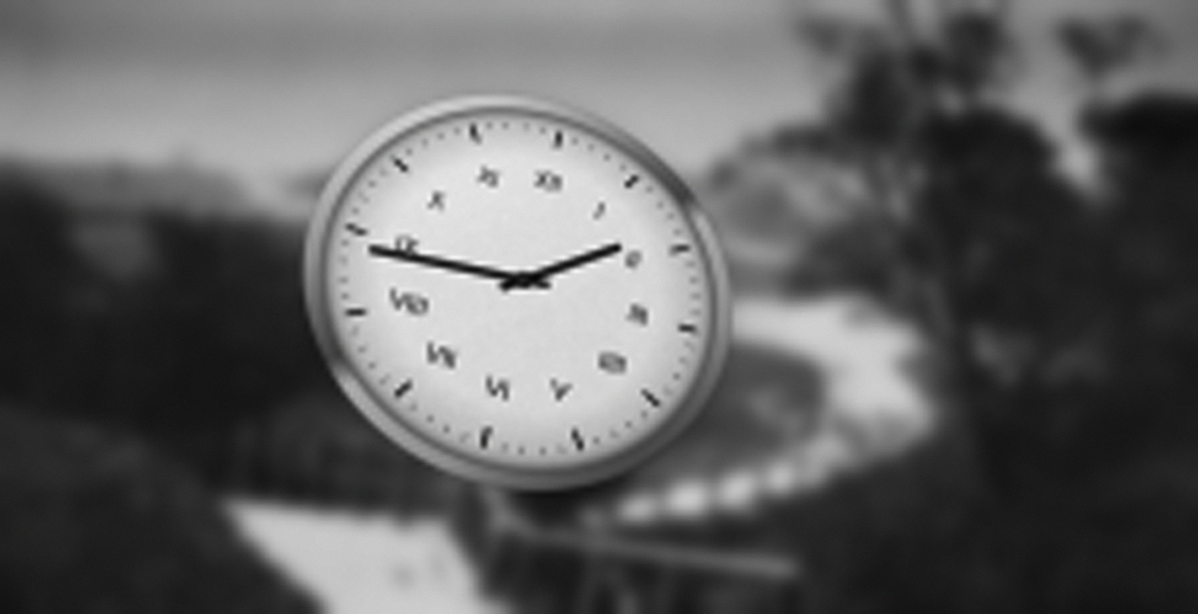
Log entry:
1 h 44 min
